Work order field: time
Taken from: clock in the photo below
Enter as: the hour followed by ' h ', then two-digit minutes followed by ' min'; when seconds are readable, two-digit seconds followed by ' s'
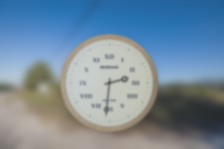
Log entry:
2 h 31 min
